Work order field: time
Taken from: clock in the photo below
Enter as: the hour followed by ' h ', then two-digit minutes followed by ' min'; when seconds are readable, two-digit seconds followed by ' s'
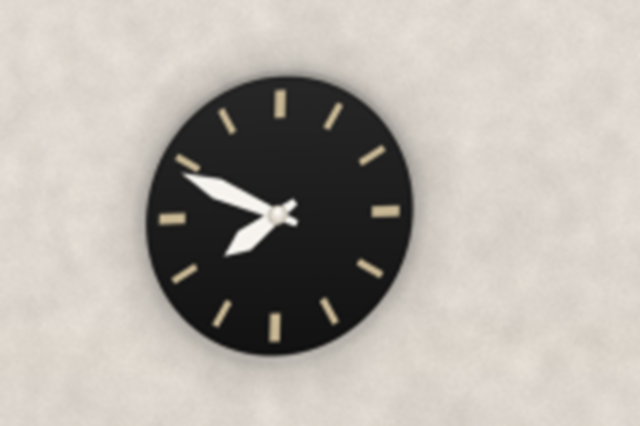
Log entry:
7 h 49 min
